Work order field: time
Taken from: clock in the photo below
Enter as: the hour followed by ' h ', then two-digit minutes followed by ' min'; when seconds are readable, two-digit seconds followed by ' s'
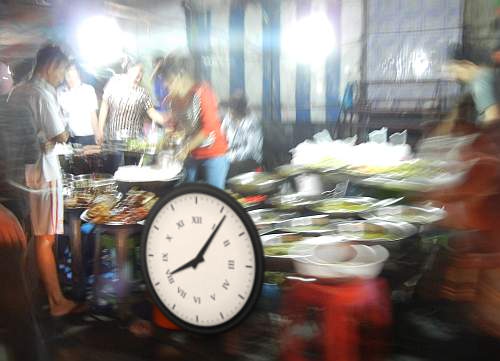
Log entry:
8 h 06 min
